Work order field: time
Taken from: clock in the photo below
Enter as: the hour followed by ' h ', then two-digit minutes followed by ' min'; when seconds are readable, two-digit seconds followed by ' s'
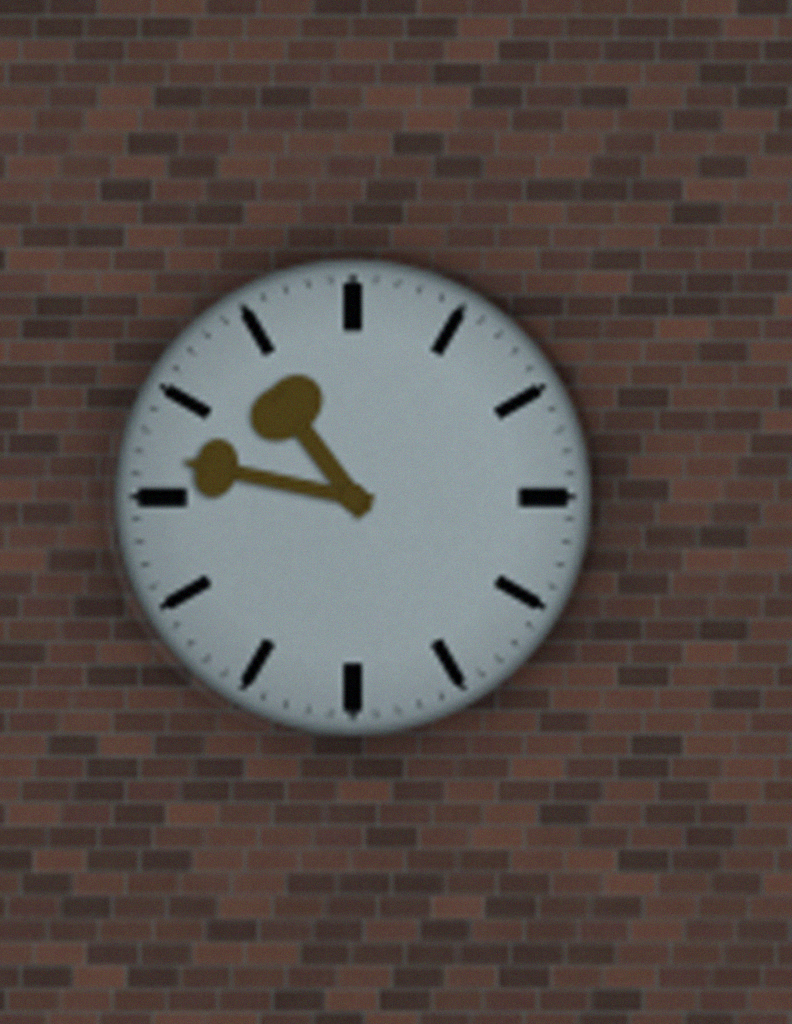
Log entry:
10 h 47 min
